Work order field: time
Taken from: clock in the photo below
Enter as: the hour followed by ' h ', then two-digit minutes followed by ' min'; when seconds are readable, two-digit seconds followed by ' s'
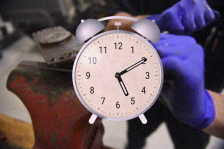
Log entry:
5 h 10 min
